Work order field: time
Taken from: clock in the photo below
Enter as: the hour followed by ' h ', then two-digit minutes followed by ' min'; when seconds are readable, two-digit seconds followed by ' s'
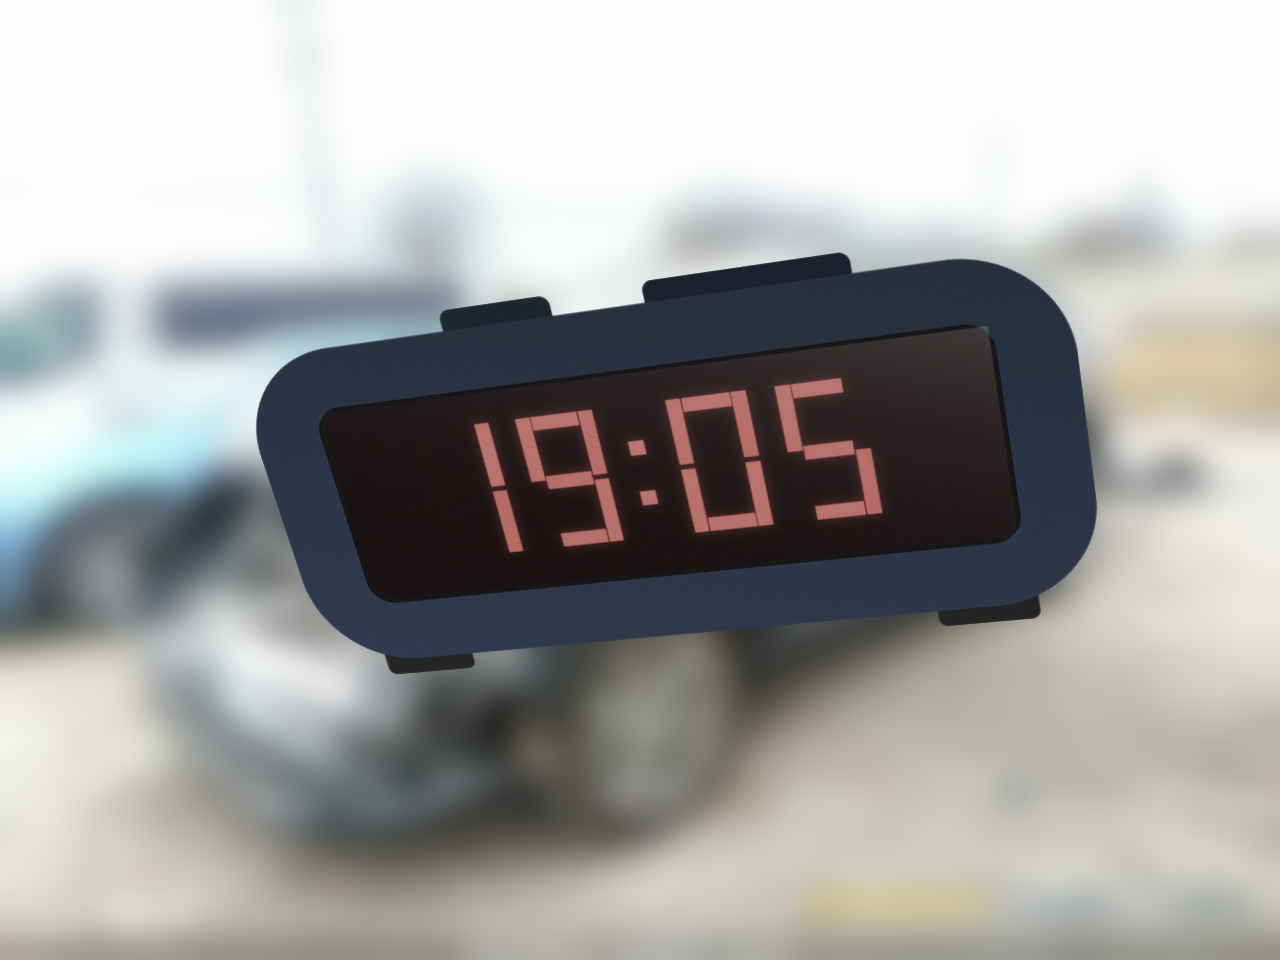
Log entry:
19 h 05 min
